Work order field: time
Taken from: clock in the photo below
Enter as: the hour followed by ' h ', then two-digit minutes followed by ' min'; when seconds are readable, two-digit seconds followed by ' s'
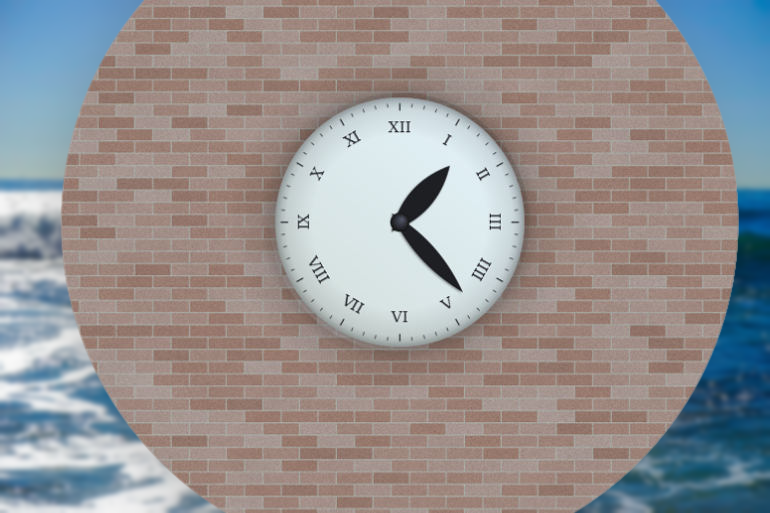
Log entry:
1 h 23 min
